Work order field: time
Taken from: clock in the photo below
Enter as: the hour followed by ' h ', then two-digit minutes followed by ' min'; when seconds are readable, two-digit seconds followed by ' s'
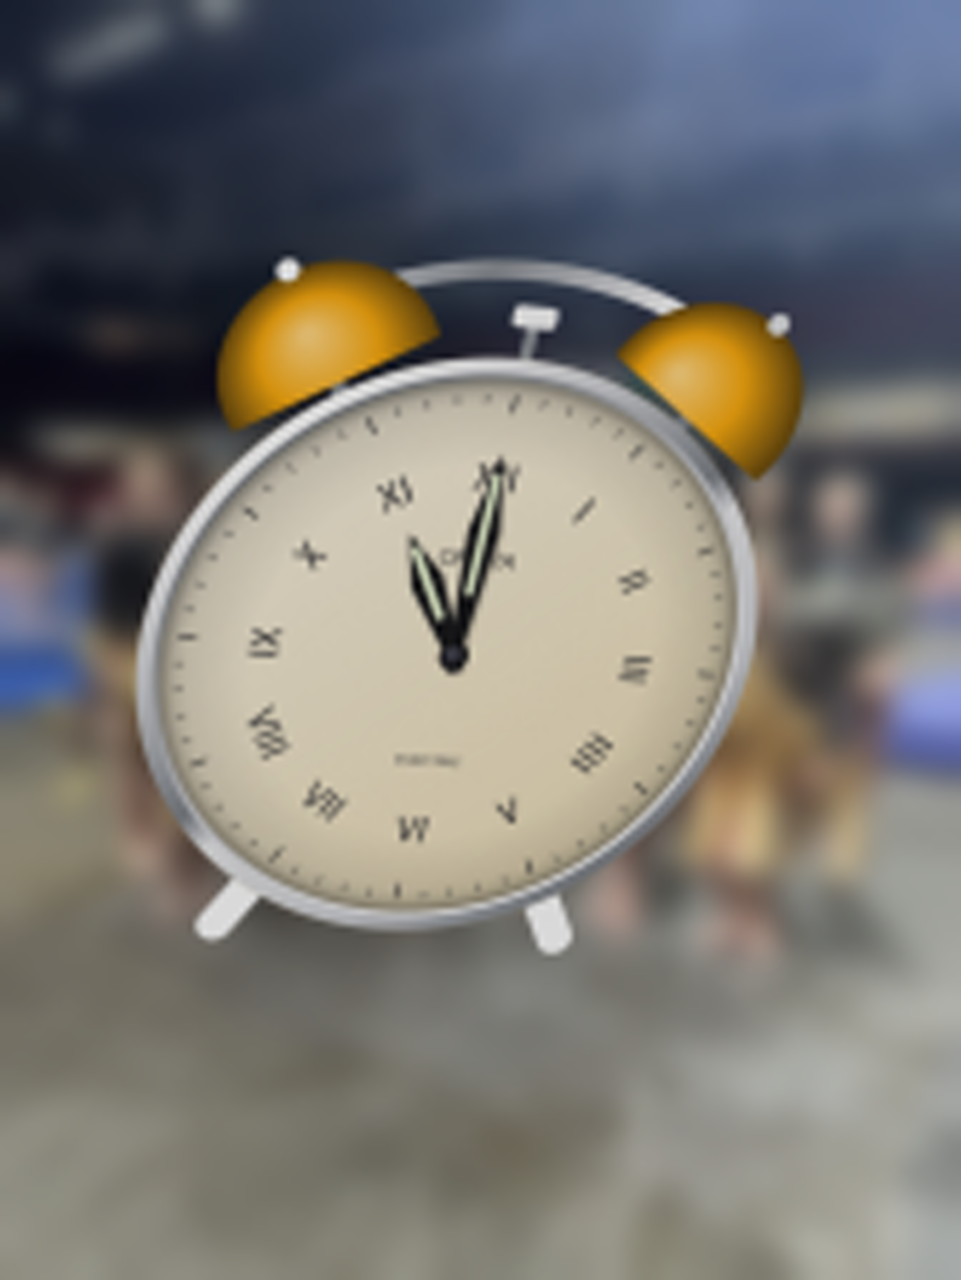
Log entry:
11 h 00 min
